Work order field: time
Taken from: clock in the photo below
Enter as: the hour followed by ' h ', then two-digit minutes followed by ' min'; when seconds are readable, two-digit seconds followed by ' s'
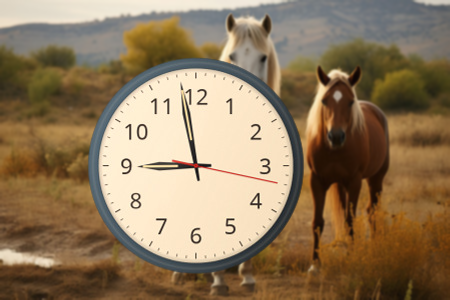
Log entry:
8 h 58 min 17 s
